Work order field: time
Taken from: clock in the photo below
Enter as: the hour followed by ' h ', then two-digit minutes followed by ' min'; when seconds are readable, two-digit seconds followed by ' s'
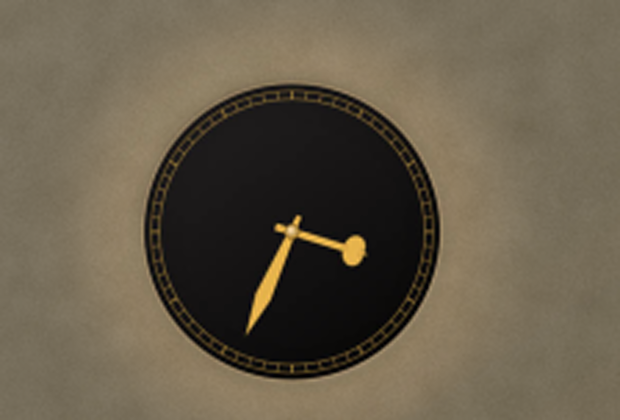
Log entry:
3 h 34 min
